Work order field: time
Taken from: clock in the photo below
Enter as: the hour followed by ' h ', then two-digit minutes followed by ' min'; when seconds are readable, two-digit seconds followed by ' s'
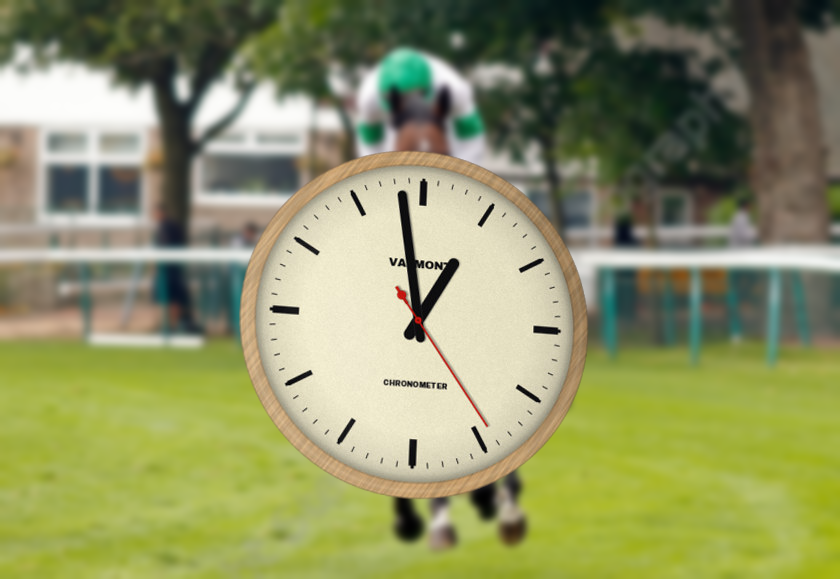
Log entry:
12 h 58 min 24 s
